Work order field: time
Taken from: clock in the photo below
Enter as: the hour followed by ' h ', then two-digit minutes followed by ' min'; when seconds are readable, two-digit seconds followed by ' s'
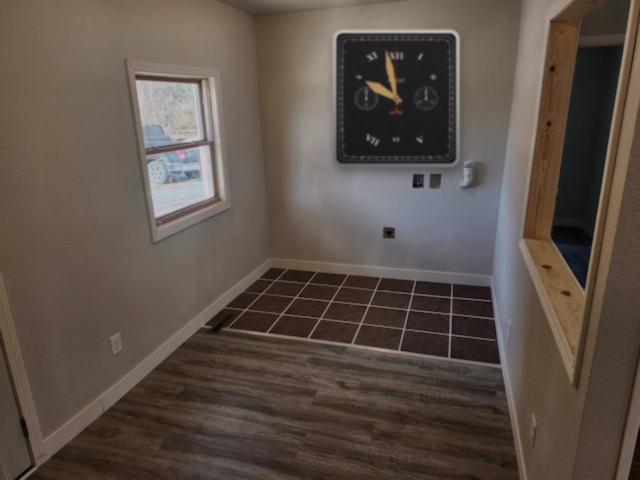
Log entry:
9 h 58 min
